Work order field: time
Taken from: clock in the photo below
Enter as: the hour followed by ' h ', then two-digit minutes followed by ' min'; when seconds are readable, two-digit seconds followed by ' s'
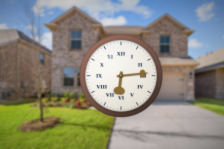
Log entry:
6 h 14 min
